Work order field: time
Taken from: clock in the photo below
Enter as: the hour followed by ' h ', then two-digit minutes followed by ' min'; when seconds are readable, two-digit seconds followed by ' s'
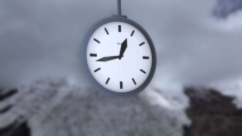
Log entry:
12 h 43 min
